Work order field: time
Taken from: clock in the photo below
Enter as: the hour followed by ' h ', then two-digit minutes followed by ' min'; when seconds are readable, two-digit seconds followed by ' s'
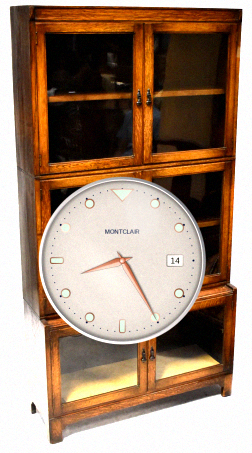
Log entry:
8 h 25 min
